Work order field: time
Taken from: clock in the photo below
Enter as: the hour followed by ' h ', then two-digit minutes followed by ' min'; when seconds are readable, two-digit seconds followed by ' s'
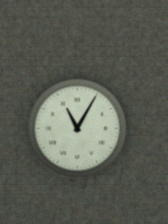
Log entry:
11 h 05 min
